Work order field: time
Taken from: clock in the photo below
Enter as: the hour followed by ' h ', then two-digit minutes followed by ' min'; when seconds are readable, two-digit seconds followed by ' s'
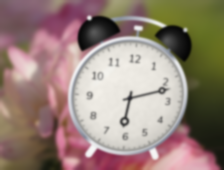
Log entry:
6 h 12 min
